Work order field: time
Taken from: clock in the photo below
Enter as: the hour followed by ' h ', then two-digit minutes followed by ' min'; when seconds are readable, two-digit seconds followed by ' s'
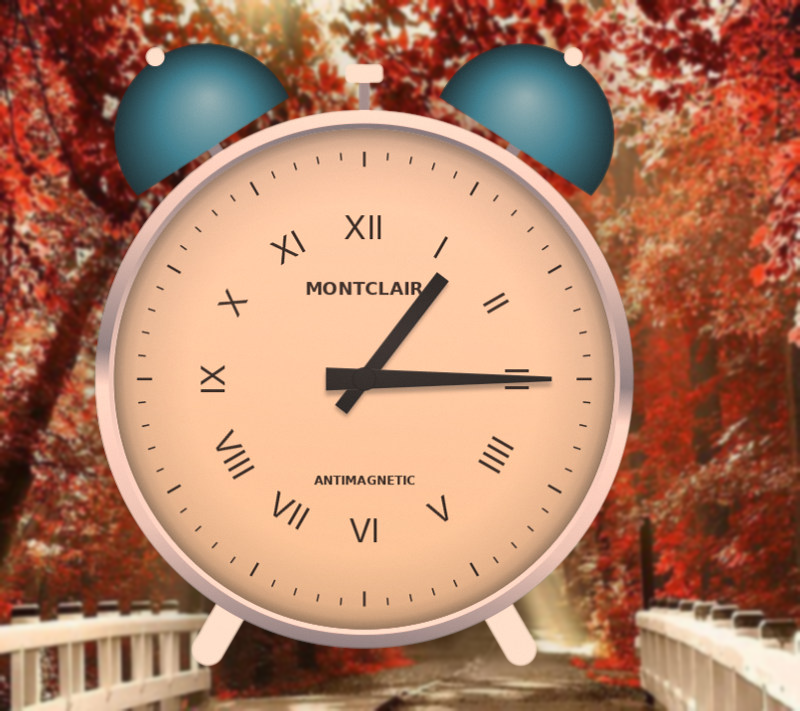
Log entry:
1 h 15 min
